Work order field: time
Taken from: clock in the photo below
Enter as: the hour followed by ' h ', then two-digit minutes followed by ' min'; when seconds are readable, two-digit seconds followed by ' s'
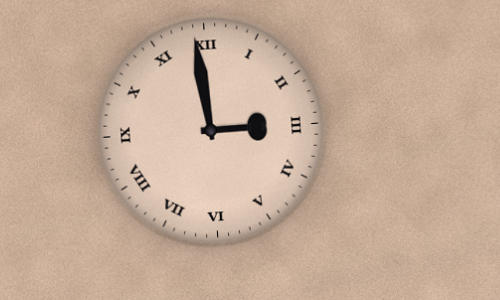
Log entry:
2 h 59 min
